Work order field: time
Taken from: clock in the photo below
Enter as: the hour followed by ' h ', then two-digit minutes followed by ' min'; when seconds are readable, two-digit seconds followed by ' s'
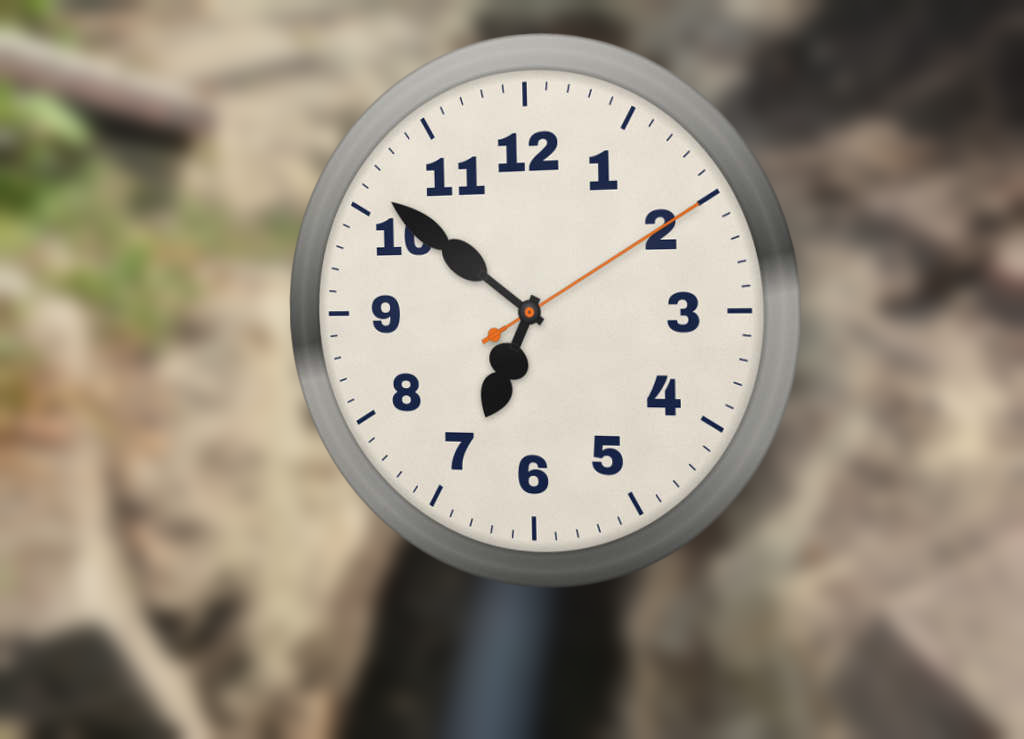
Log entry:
6 h 51 min 10 s
